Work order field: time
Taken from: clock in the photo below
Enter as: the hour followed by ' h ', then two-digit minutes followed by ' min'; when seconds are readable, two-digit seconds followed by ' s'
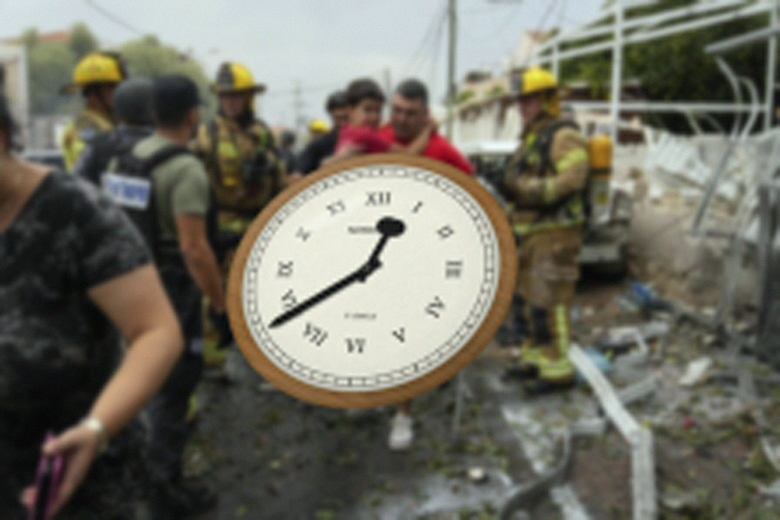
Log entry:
12 h 39 min
